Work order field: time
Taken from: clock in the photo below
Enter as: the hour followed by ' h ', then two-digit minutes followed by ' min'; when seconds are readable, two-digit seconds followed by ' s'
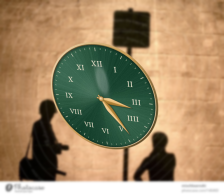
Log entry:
3 h 24 min
